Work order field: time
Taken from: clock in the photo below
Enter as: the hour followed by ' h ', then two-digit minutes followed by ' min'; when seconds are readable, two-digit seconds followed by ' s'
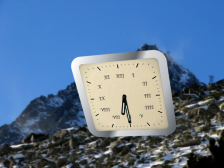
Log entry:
6 h 30 min
